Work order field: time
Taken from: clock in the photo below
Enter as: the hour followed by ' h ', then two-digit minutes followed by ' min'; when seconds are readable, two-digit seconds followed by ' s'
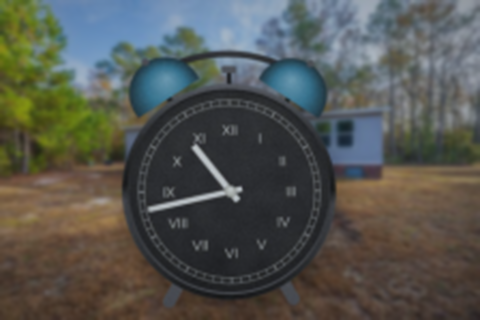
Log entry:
10 h 43 min
